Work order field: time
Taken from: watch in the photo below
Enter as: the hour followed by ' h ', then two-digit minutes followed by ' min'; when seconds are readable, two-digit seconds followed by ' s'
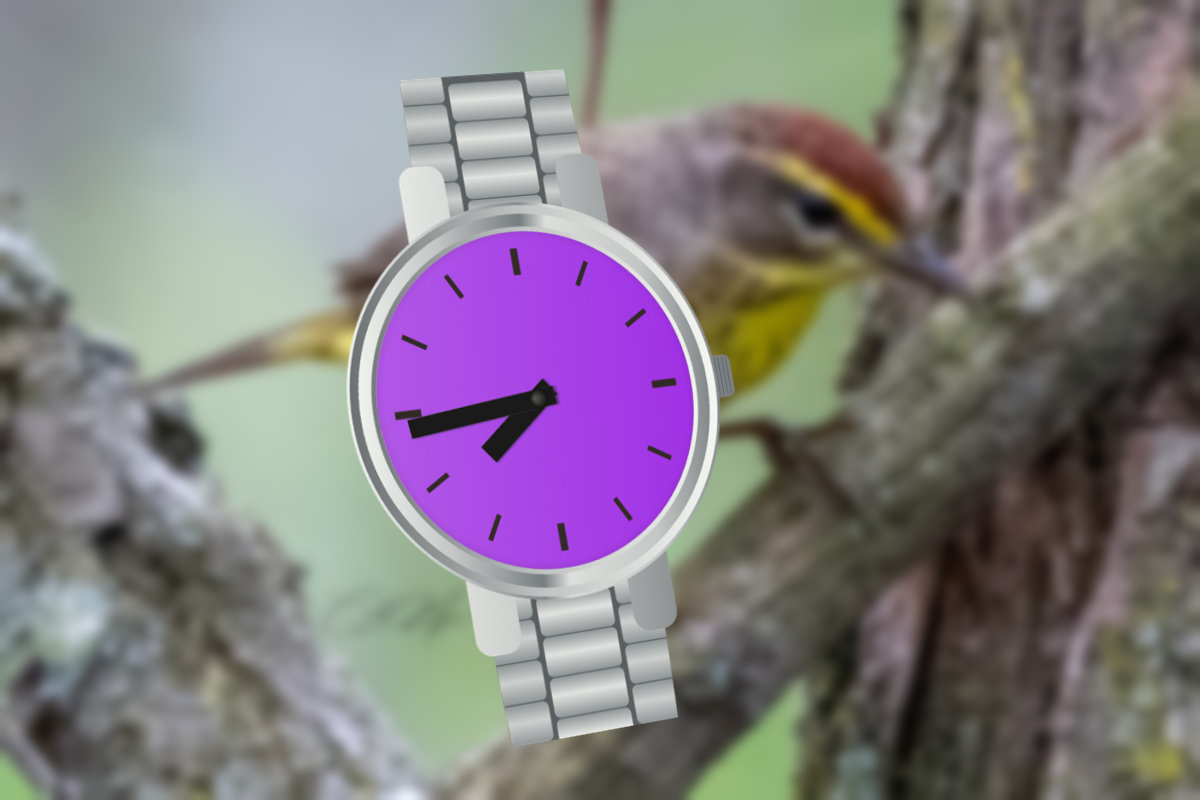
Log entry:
7 h 44 min
